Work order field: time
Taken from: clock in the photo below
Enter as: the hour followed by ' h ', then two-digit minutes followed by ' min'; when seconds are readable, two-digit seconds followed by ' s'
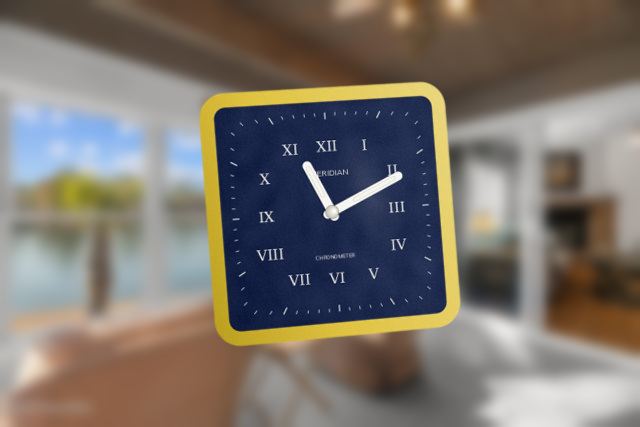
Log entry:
11 h 11 min
